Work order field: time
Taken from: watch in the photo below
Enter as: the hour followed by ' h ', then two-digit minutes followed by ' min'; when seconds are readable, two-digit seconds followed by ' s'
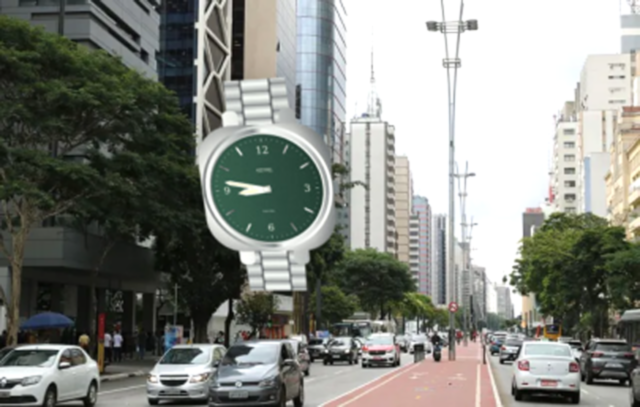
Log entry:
8 h 47 min
